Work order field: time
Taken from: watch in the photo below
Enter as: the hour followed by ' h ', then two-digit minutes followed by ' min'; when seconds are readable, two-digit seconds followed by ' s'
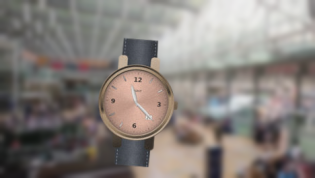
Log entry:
11 h 22 min
